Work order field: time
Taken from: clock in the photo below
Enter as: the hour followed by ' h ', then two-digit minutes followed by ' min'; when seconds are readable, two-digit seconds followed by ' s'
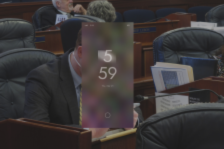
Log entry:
5 h 59 min
